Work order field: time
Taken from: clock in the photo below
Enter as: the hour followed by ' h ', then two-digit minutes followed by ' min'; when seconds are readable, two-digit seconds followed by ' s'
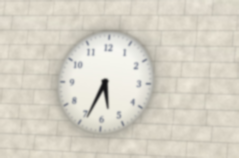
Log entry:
5 h 34 min
